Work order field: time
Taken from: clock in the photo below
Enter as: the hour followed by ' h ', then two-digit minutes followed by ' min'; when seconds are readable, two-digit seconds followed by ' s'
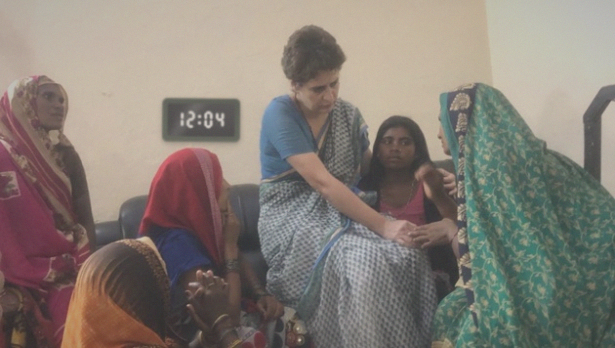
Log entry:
12 h 04 min
